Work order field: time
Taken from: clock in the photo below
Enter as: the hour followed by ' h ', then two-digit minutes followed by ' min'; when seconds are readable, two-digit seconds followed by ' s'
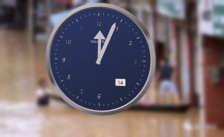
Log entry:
12 h 04 min
